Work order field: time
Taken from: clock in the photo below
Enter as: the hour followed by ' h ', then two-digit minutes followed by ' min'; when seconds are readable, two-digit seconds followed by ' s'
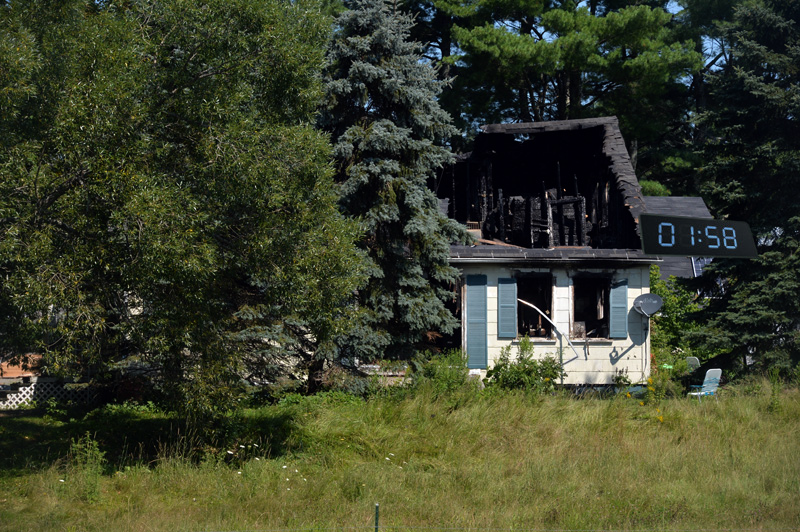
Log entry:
1 h 58 min
